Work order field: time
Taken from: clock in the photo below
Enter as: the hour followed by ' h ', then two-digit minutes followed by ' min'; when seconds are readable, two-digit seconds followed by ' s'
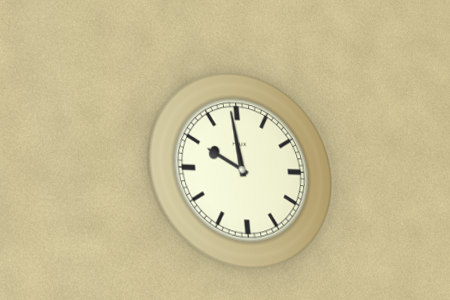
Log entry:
9 h 59 min
